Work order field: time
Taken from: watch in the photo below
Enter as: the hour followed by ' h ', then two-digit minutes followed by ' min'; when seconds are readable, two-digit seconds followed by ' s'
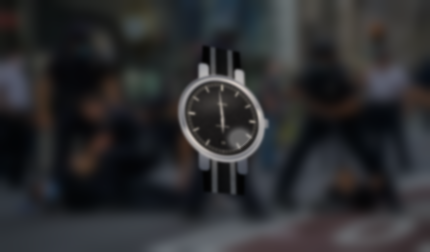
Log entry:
5 h 59 min
